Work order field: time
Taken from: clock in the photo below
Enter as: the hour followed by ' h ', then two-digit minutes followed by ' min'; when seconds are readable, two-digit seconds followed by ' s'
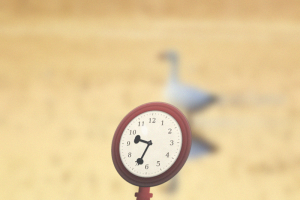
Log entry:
9 h 34 min
